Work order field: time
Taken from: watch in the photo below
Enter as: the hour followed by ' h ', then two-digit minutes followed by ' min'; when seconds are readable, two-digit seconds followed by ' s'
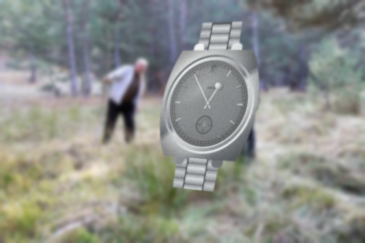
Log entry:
12 h 54 min
